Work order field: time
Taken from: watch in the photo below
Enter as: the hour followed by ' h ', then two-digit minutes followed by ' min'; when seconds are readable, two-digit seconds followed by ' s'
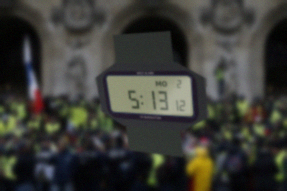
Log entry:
5 h 13 min
